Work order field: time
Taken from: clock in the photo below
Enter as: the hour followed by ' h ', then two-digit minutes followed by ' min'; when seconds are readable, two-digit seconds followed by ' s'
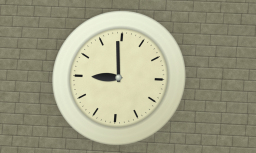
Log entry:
8 h 59 min
